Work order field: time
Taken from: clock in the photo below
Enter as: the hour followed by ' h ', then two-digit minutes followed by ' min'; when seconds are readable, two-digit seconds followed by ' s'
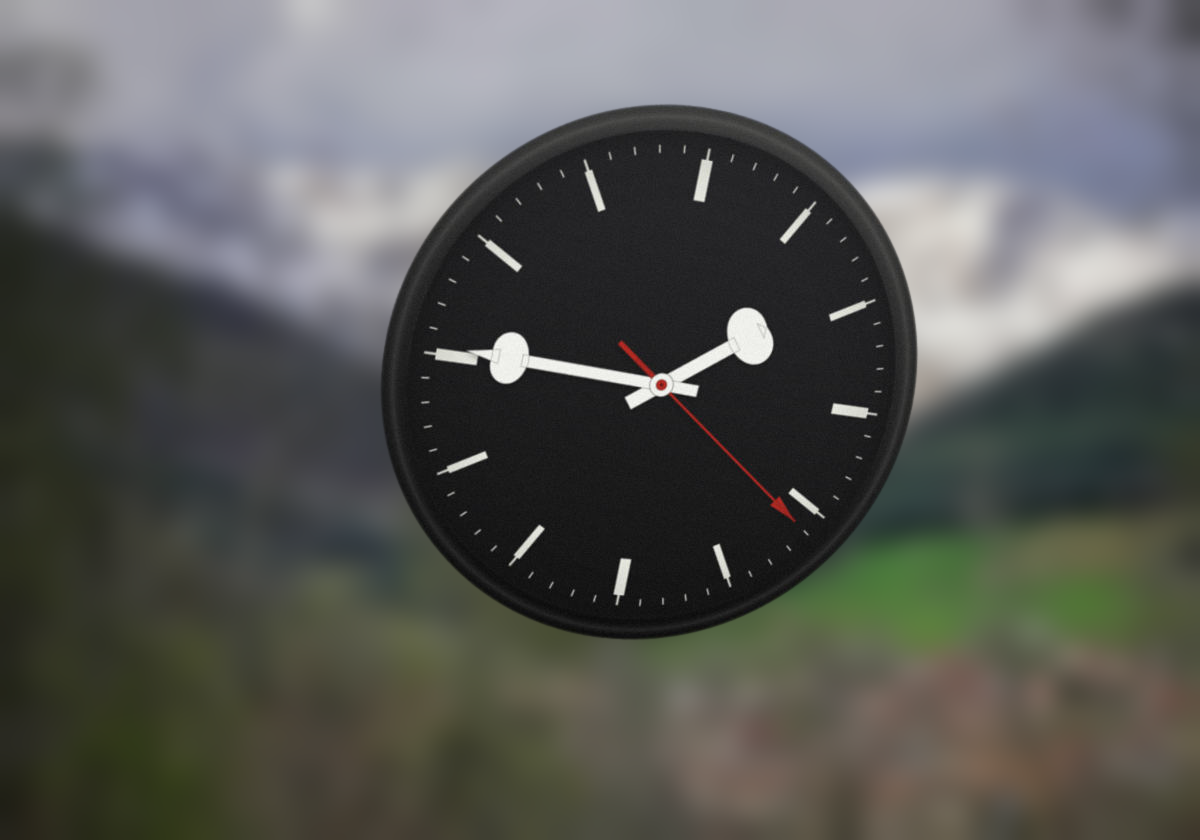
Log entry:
1 h 45 min 21 s
